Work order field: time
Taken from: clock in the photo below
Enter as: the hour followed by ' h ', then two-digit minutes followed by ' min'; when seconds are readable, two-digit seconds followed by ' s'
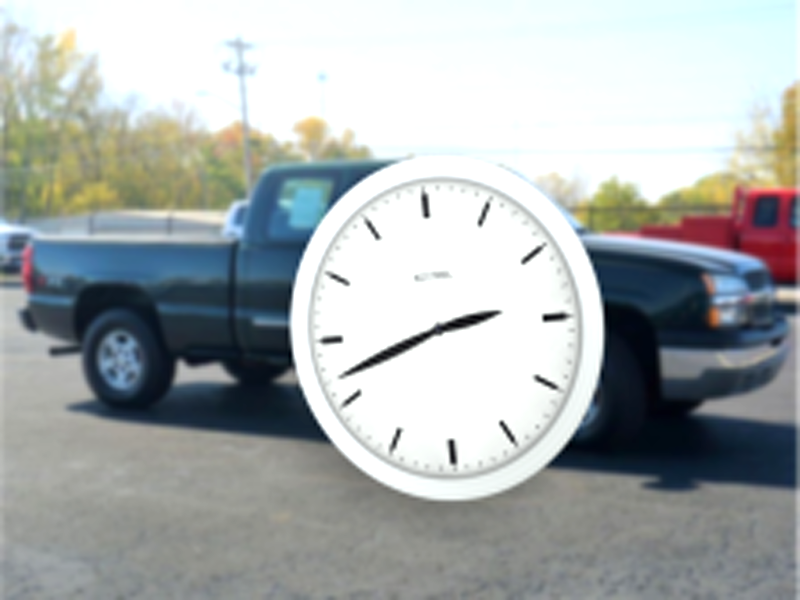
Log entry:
2 h 42 min
